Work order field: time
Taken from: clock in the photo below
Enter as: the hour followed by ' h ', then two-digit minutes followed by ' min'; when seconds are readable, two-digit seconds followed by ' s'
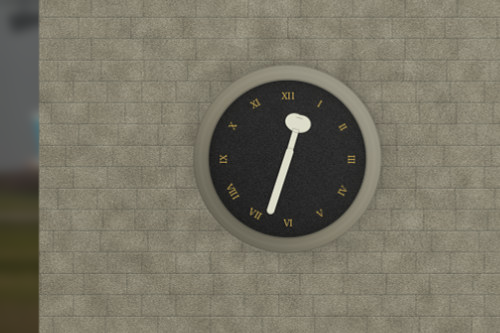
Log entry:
12 h 33 min
